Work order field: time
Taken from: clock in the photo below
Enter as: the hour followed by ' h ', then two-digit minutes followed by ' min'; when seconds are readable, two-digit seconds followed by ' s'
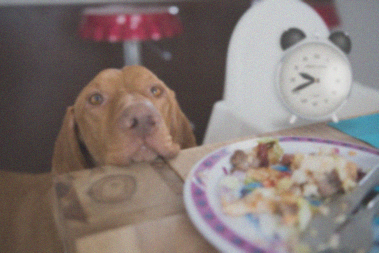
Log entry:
9 h 41 min
